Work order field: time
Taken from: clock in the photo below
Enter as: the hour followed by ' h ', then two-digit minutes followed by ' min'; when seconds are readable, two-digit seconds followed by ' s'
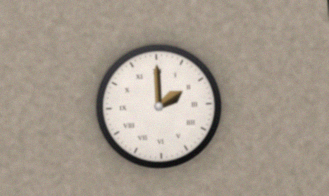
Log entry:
2 h 00 min
